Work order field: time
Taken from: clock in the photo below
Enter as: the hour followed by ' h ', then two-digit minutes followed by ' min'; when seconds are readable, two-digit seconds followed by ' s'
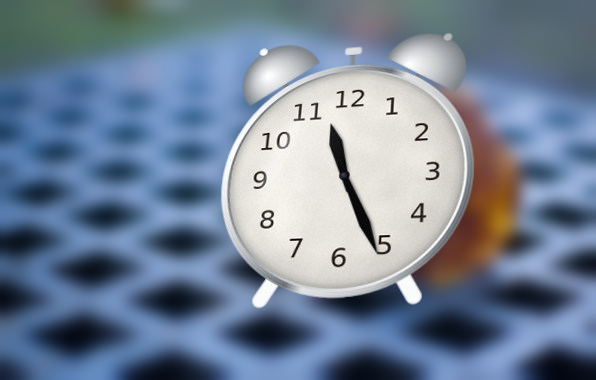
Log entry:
11 h 26 min
